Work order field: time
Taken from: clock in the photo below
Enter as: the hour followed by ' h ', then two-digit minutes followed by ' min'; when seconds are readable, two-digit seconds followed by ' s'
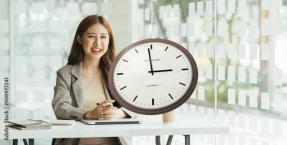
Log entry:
2 h 59 min
